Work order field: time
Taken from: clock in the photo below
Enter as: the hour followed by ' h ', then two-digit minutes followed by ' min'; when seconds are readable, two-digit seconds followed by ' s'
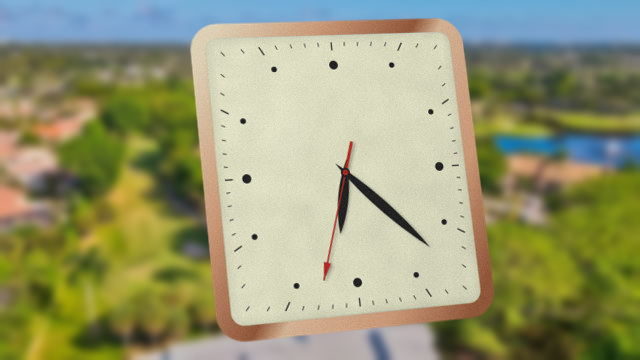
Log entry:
6 h 22 min 33 s
